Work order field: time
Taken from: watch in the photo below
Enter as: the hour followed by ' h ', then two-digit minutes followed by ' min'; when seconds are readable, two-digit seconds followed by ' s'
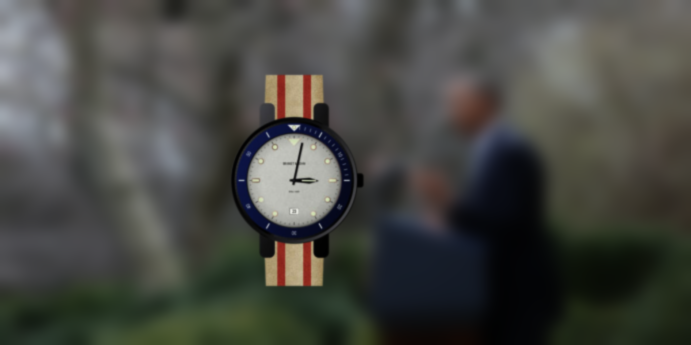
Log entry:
3 h 02 min
